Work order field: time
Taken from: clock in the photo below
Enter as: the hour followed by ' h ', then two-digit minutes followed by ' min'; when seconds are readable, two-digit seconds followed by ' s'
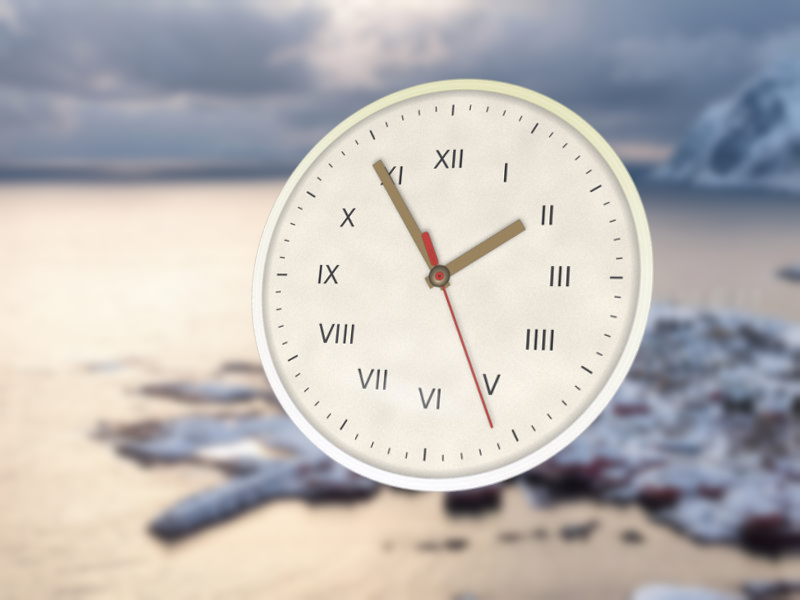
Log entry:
1 h 54 min 26 s
